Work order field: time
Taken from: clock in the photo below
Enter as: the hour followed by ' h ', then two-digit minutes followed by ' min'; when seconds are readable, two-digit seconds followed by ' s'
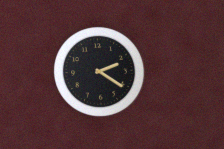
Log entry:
2 h 21 min
